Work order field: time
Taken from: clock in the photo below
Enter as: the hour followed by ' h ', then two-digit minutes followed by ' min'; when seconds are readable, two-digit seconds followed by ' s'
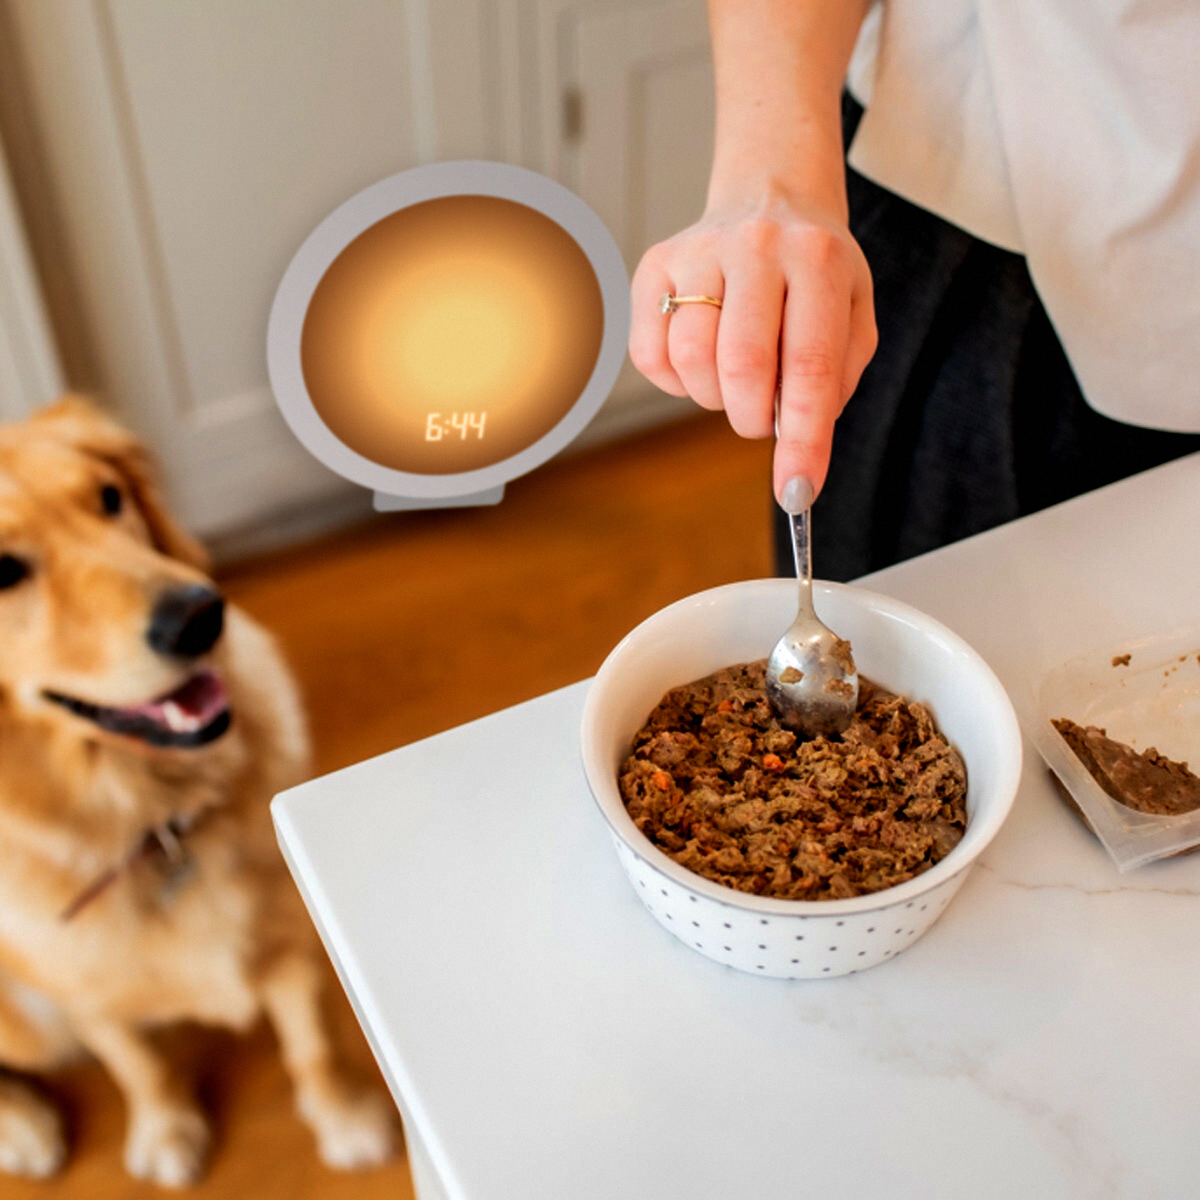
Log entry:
6 h 44 min
